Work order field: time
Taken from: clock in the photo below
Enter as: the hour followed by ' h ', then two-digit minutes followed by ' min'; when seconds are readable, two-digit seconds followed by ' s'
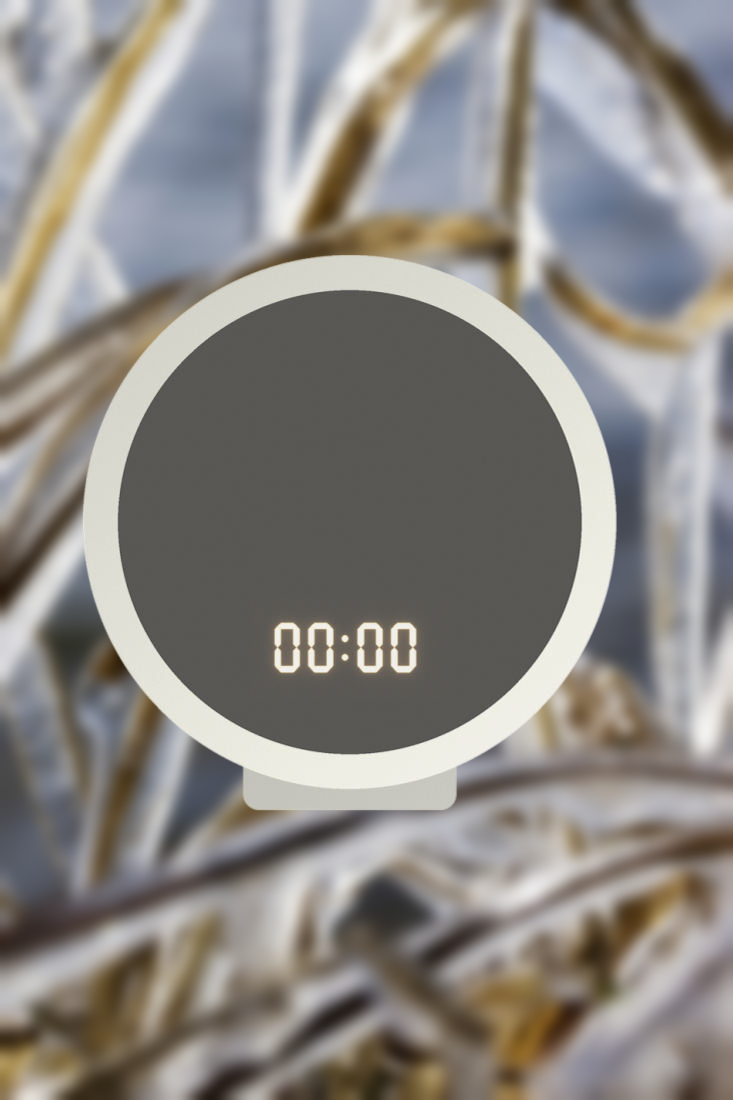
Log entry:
0 h 00 min
